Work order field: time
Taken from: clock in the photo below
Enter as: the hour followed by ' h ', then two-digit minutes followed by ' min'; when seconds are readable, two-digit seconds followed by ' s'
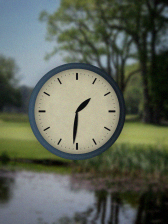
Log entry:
1 h 31 min
